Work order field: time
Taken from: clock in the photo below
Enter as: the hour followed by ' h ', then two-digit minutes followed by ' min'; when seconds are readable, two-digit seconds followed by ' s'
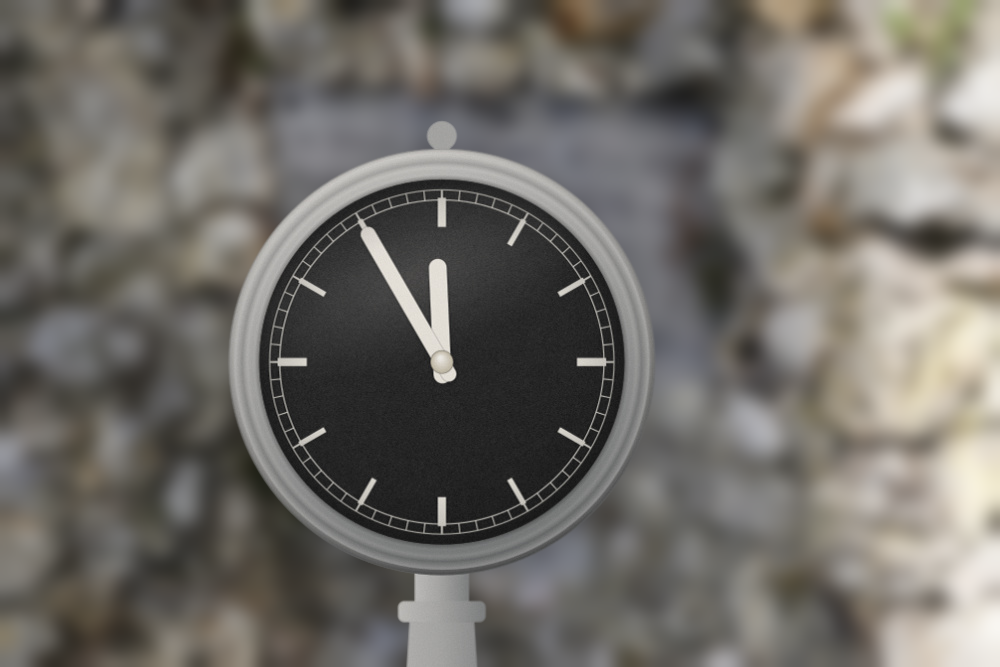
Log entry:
11 h 55 min
